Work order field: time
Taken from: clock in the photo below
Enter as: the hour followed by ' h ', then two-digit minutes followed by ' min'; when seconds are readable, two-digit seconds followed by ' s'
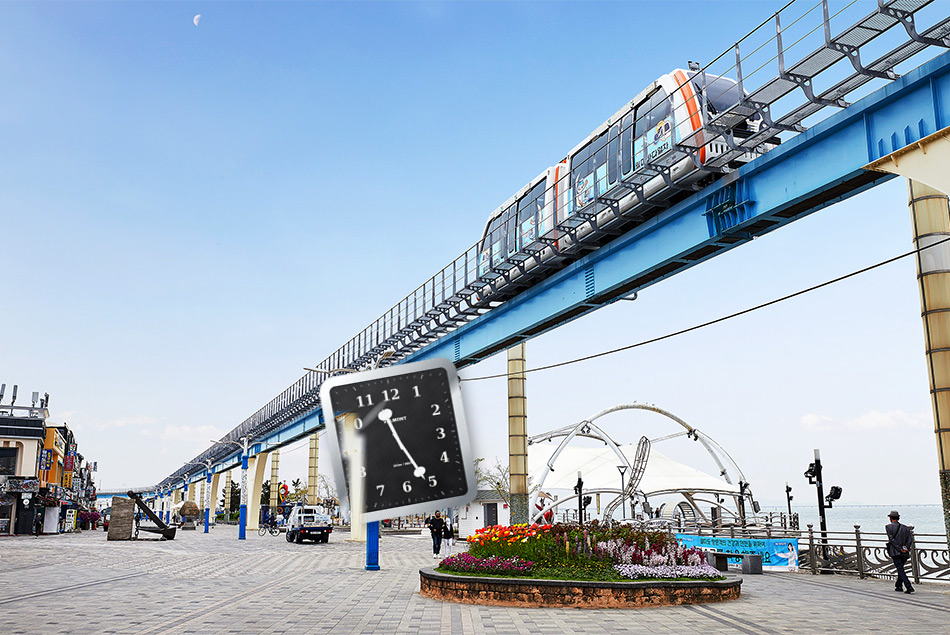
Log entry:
11 h 26 min
